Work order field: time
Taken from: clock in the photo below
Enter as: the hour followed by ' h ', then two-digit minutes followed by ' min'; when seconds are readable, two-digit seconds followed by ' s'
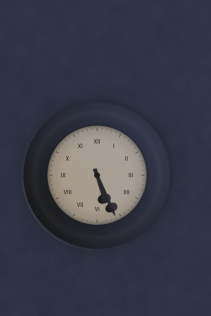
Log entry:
5 h 26 min
